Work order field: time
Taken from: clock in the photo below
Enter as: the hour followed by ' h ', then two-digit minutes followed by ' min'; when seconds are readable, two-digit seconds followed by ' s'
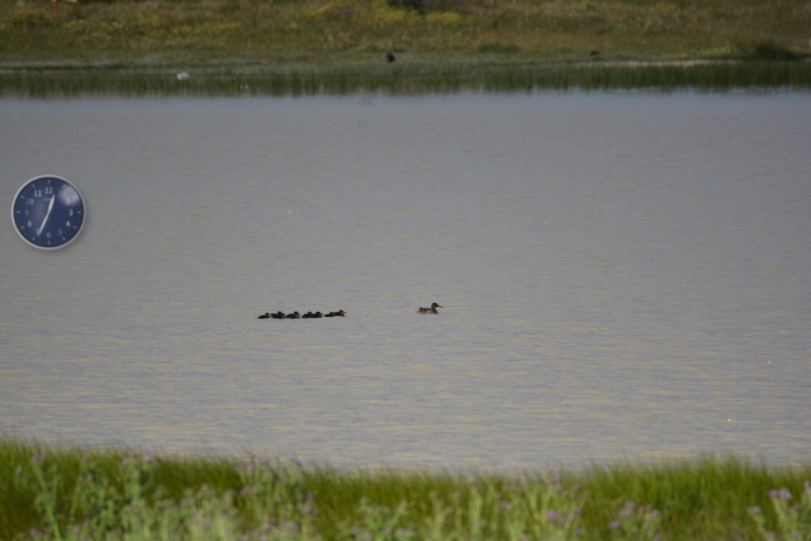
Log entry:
12 h 34 min
